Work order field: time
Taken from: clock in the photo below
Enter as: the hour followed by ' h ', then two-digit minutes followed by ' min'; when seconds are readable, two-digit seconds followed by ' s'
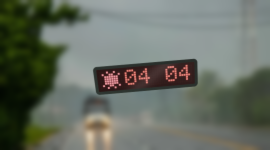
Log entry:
4 h 04 min
